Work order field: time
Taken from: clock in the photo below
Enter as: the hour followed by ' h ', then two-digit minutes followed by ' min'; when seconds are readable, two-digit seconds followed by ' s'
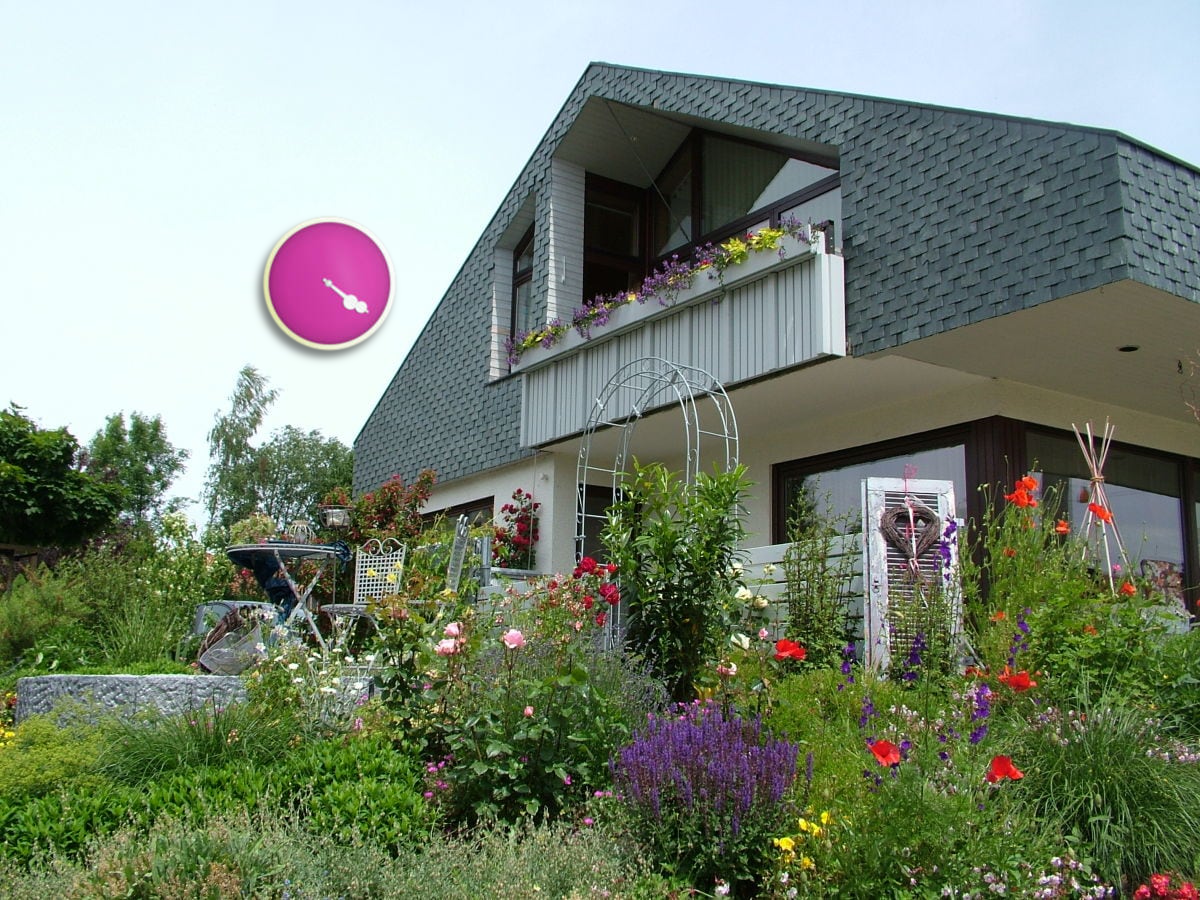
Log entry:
4 h 21 min
